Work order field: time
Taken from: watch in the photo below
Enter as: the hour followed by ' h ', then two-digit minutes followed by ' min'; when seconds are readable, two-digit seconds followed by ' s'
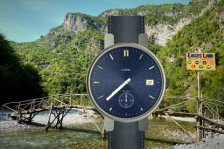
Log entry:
7 h 38 min
